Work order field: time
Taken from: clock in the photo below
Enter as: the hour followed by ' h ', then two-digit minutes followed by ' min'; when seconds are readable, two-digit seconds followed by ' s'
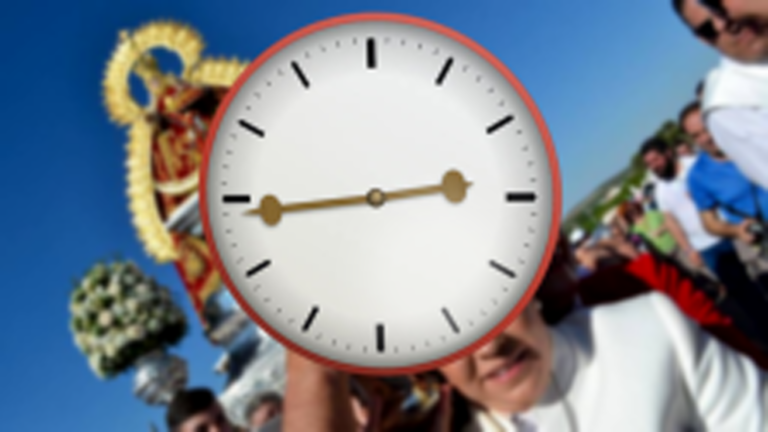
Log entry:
2 h 44 min
